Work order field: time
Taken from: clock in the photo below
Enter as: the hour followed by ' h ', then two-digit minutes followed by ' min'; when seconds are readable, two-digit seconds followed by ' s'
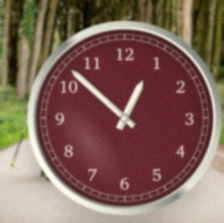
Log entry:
12 h 52 min
